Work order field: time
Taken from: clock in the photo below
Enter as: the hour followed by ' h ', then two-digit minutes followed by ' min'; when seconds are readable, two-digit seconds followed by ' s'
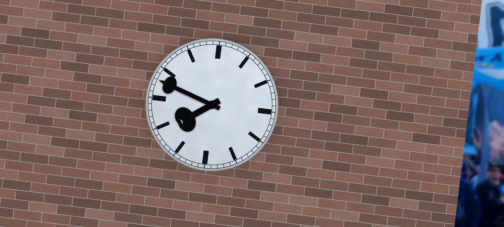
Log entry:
7 h 48 min
